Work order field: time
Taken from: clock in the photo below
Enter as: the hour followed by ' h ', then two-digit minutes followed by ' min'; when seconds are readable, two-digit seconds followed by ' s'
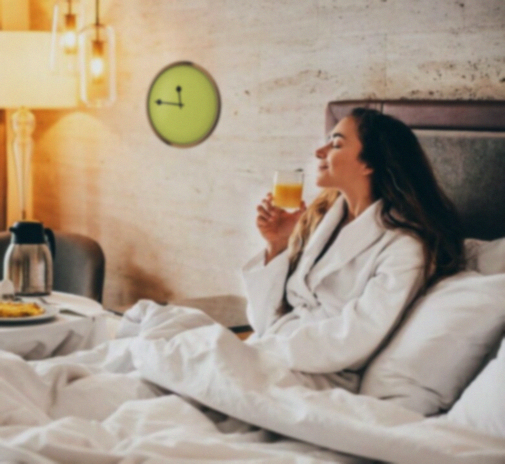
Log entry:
11 h 46 min
